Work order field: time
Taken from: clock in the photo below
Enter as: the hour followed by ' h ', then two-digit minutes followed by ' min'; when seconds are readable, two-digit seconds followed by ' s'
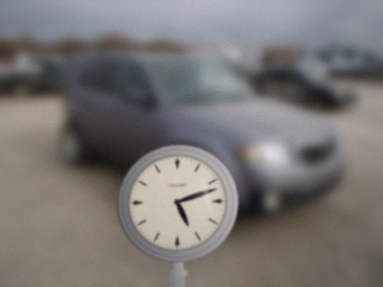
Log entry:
5 h 12 min
